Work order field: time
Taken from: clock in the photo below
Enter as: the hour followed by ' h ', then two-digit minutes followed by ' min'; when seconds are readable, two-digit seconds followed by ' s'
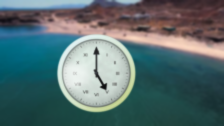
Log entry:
5 h 00 min
